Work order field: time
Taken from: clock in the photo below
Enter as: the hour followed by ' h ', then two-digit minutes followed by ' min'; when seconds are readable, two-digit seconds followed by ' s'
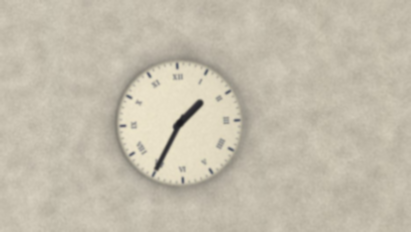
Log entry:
1 h 35 min
